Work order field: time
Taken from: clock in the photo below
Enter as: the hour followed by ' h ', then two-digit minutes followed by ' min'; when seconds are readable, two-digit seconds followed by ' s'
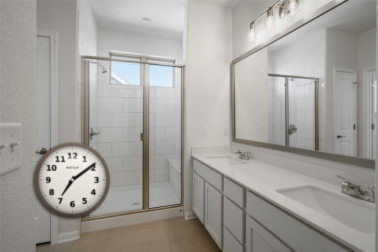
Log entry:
7 h 09 min
